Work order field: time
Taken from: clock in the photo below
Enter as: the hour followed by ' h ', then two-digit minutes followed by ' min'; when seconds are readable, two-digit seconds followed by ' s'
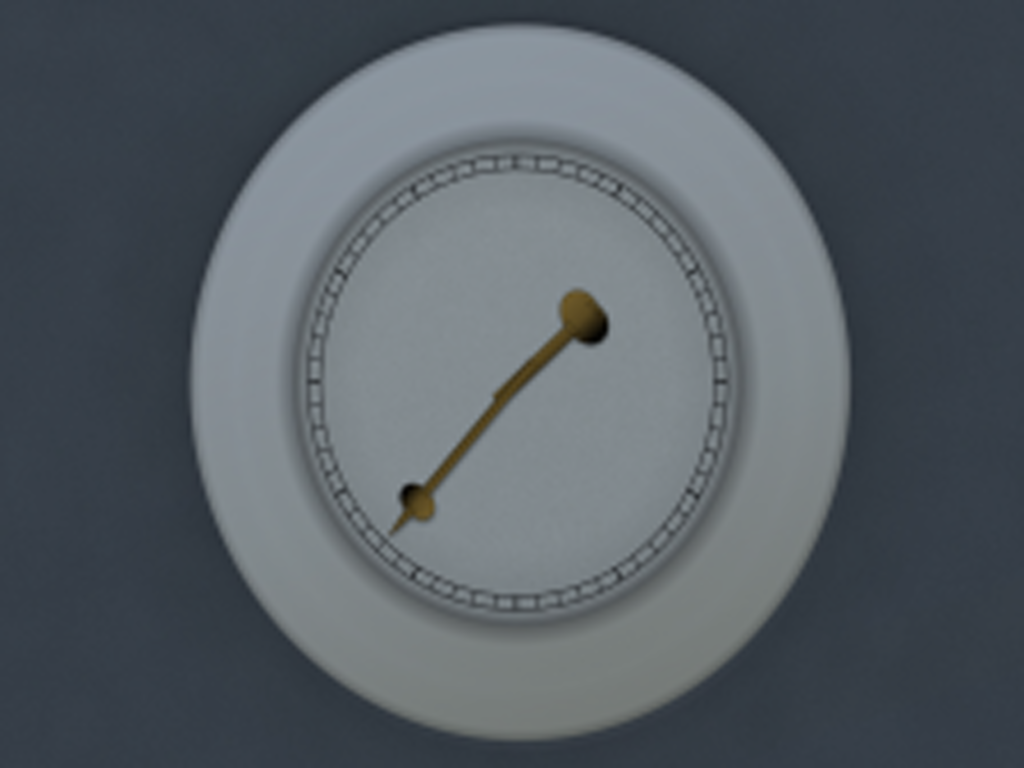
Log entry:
1 h 37 min
